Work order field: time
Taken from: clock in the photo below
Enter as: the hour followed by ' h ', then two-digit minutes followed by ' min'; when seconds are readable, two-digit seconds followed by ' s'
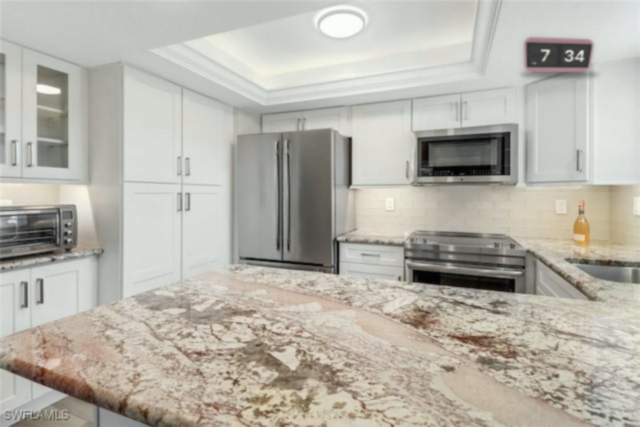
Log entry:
7 h 34 min
